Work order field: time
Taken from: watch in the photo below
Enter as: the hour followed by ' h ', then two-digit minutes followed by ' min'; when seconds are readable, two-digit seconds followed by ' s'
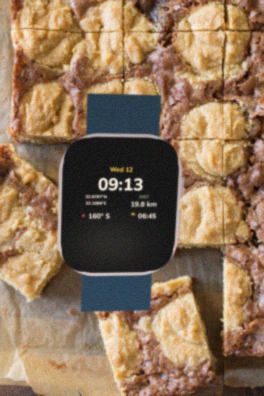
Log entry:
9 h 13 min
